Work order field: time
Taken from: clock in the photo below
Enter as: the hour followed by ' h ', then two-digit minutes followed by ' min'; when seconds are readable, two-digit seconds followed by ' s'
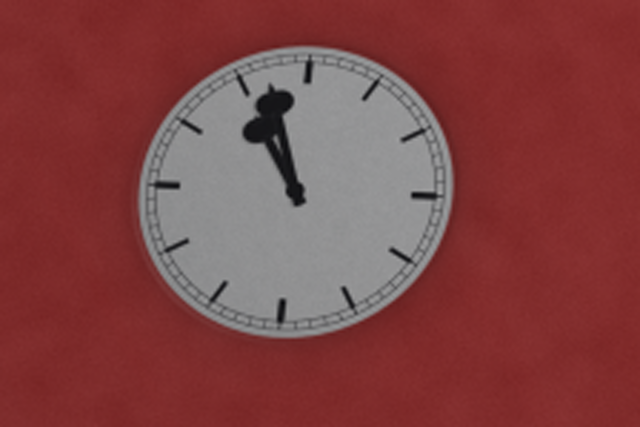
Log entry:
10 h 57 min
